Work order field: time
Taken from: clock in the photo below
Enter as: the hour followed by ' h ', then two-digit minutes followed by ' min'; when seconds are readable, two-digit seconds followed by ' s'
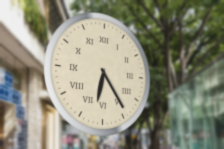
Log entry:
6 h 24 min
